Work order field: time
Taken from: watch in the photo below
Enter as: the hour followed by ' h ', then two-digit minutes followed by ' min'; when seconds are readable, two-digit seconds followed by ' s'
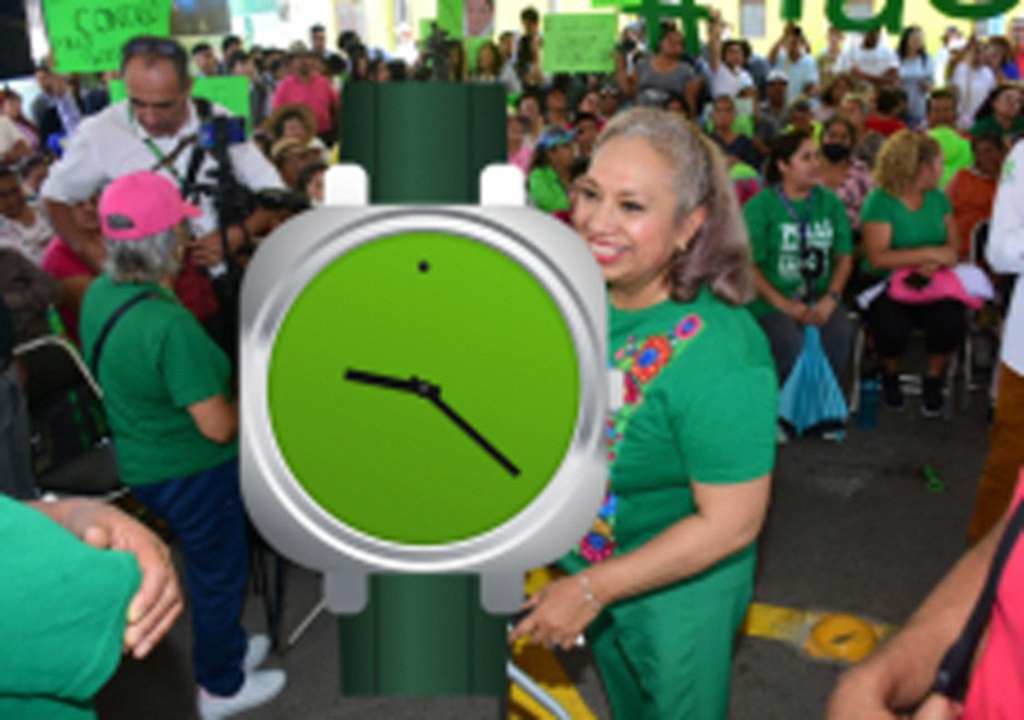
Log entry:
9 h 22 min
